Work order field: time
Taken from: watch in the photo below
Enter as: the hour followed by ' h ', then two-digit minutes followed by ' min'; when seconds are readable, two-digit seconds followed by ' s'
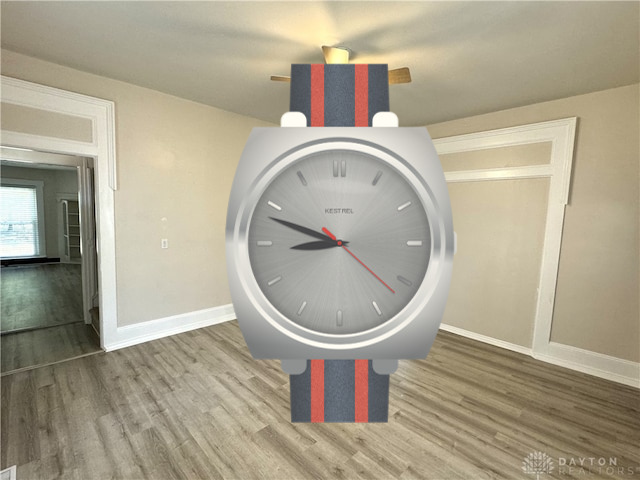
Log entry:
8 h 48 min 22 s
